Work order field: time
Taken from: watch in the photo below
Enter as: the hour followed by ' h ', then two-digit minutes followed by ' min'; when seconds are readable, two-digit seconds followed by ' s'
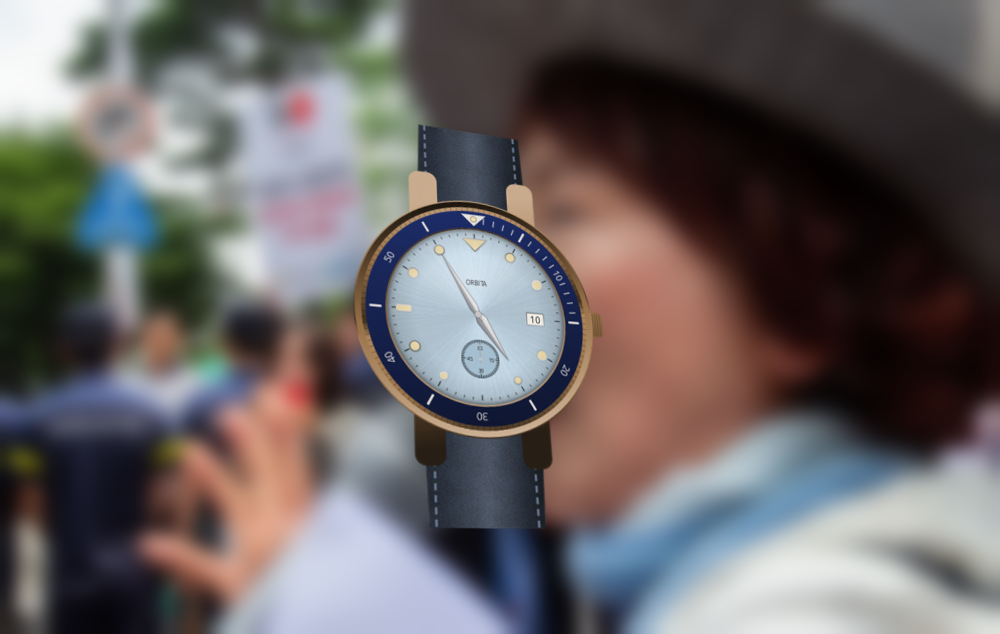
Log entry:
4 h 55 min
